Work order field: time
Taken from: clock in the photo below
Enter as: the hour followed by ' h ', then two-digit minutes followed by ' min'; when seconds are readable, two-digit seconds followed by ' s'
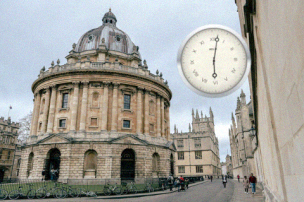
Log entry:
6 h 02 min
